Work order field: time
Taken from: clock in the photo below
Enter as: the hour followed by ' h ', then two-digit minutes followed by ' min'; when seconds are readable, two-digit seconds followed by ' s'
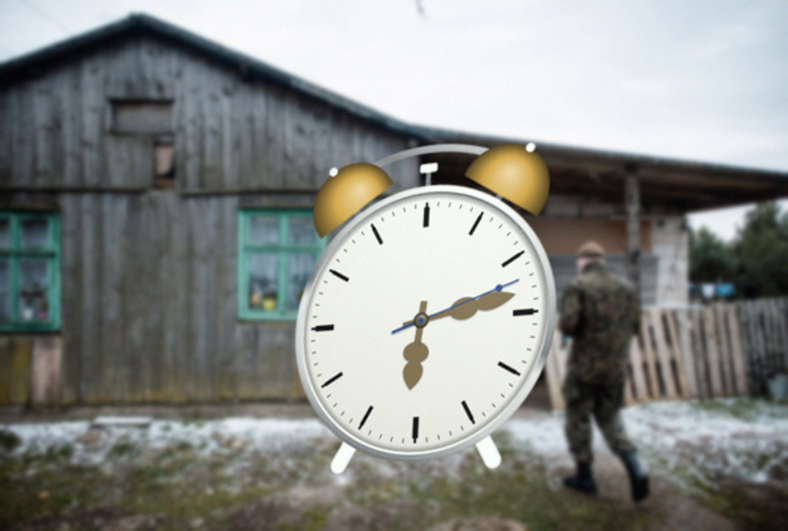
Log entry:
6 h 13 min 12 s
